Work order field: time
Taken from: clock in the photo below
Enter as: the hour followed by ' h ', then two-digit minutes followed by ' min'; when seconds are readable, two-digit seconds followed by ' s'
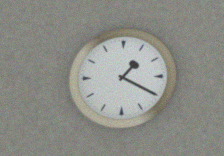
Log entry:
1 h 20 min
